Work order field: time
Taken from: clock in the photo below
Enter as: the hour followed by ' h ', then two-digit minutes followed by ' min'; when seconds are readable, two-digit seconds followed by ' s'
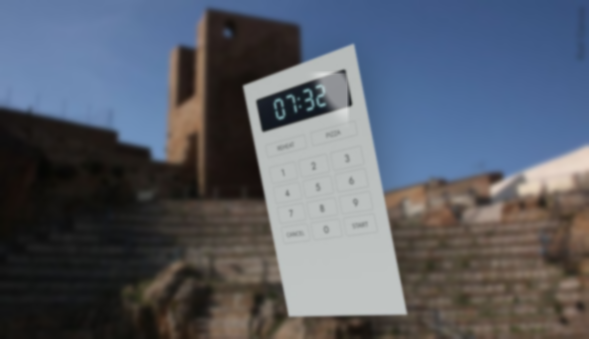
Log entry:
7 h 32 min
